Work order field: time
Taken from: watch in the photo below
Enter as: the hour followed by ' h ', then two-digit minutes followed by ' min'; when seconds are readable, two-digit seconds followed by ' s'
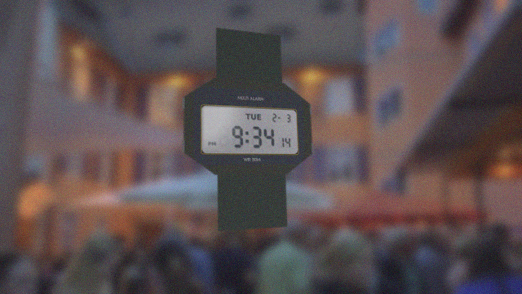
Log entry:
9 h 34 min 14 s
